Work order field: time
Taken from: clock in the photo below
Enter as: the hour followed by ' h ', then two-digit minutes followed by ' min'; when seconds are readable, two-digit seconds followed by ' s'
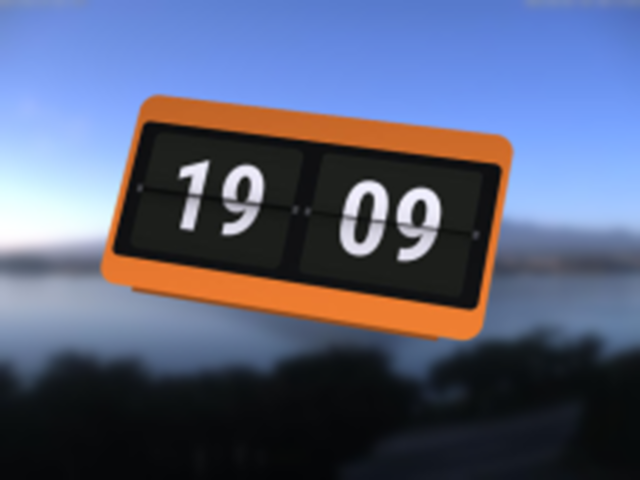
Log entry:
19 h 09 min
